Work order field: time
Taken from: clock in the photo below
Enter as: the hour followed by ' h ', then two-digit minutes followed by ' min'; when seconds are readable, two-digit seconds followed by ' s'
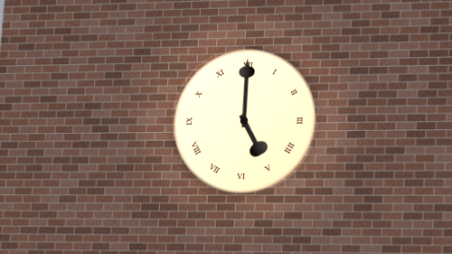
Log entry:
5 h 00 min
